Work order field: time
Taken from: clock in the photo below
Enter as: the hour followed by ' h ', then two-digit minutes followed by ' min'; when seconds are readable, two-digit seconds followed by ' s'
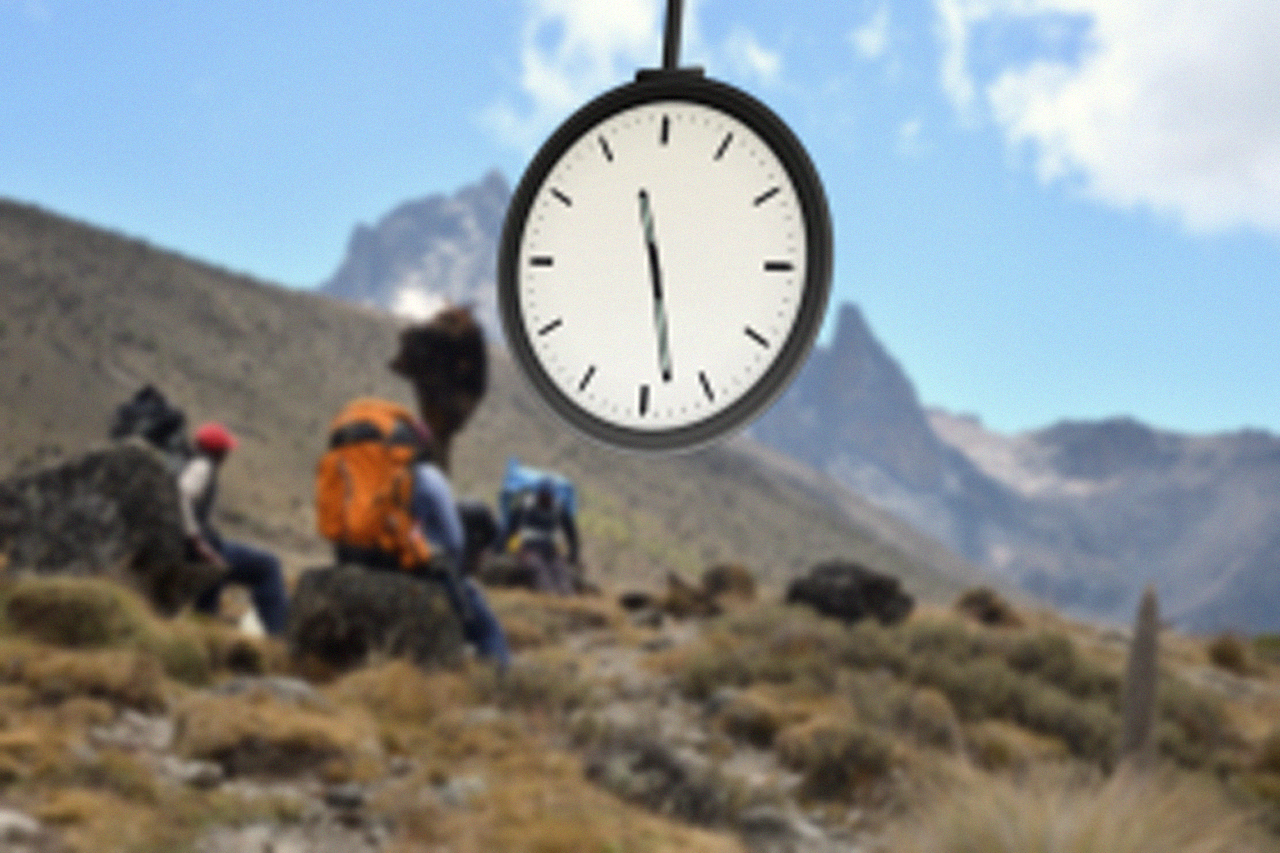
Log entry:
11 h 28 min
